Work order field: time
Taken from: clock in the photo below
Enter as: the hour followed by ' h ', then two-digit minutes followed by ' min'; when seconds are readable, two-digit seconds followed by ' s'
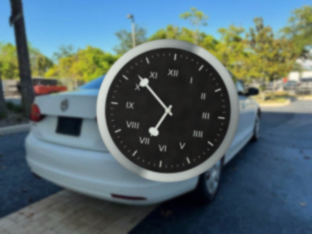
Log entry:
6 h 52 min
